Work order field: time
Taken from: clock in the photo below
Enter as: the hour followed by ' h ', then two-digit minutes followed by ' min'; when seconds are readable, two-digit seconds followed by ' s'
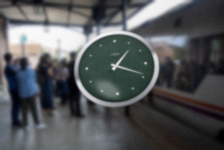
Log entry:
1 h 19 min
